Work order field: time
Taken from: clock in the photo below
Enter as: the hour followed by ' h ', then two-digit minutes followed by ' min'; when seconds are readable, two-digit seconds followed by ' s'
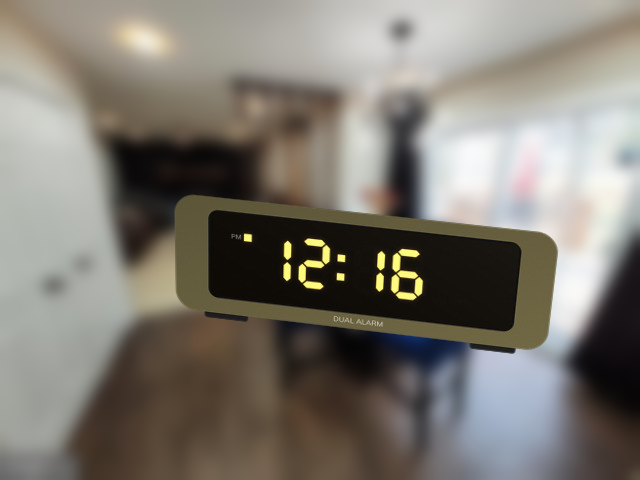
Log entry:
12 h 16 min
